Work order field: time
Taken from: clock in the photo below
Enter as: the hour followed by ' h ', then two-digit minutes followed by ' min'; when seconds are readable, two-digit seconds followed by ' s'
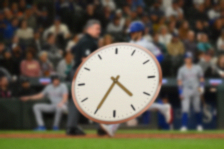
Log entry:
4 h 35 min
